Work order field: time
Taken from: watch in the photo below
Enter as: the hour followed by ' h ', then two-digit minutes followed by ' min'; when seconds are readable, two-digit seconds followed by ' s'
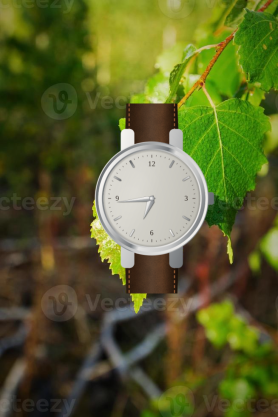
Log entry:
6 h 44 min
